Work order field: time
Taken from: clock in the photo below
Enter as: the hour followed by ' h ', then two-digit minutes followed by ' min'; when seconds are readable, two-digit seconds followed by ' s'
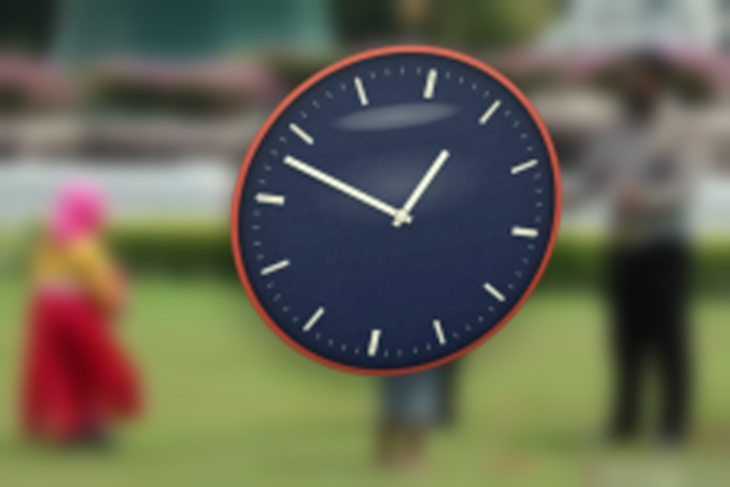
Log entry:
12 h 48 min
